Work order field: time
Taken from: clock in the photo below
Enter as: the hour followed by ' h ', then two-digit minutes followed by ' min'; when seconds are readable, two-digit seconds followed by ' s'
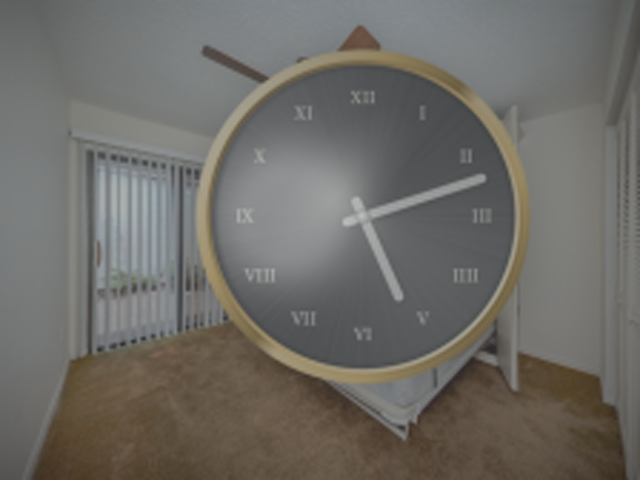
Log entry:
5 h 12 min
